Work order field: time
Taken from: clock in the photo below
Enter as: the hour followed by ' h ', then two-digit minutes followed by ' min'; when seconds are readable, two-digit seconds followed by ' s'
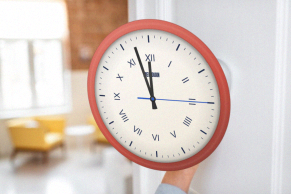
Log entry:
11 h 57 min 15 s
